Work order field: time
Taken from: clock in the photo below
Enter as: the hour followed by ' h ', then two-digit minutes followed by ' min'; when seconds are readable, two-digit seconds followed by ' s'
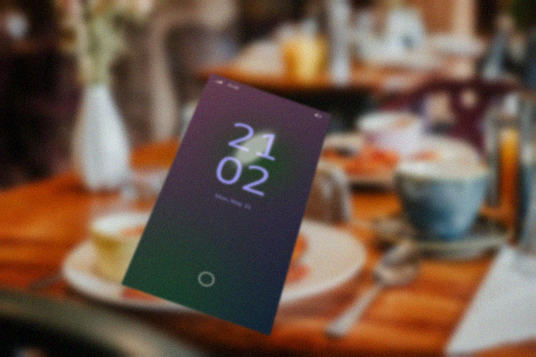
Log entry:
21 h 02 min
